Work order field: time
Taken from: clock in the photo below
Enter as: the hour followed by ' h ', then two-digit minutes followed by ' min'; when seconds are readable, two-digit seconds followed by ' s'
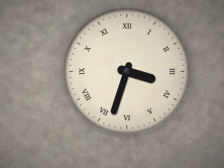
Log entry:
3 h 33 min
